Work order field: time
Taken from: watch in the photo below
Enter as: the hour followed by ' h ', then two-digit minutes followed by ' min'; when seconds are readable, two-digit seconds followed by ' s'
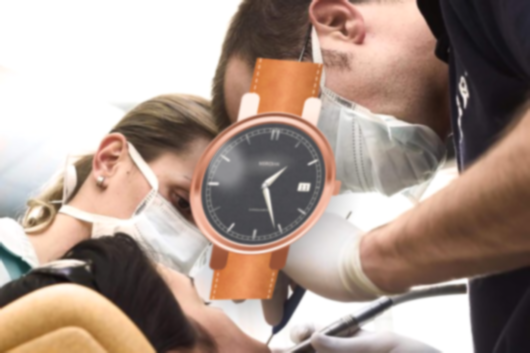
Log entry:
1 h 26 min
